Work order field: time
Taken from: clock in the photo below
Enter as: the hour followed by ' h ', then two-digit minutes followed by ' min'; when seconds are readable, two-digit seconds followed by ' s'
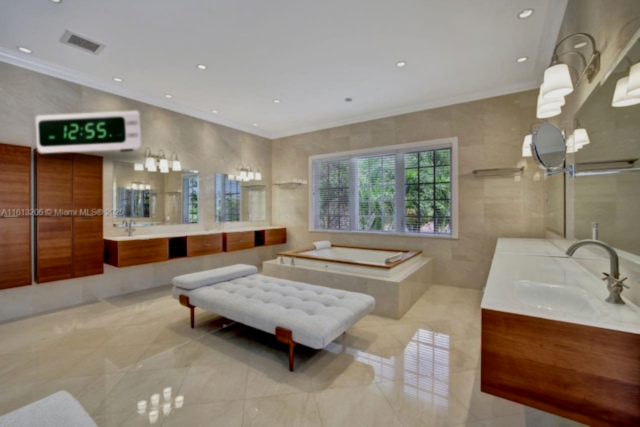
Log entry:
12 h 55 min
